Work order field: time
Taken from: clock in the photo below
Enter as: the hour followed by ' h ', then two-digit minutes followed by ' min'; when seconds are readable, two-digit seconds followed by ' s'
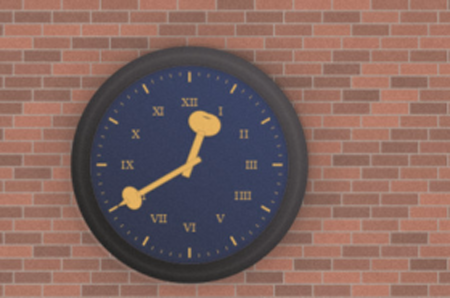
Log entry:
12 h 40 min
